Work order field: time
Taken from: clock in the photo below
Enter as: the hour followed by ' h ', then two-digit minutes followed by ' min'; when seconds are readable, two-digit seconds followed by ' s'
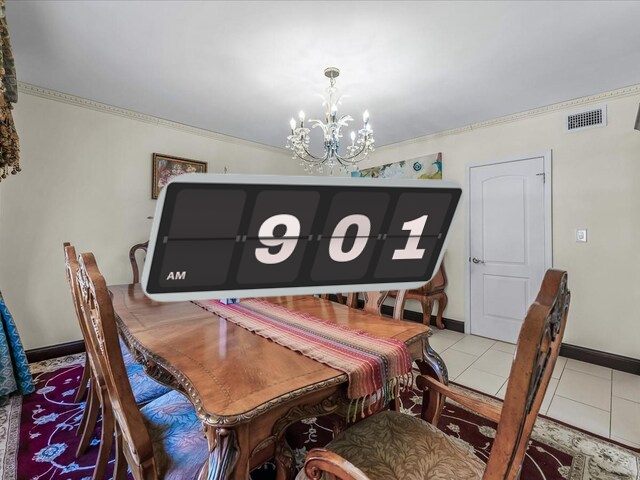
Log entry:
9 h 01 min
